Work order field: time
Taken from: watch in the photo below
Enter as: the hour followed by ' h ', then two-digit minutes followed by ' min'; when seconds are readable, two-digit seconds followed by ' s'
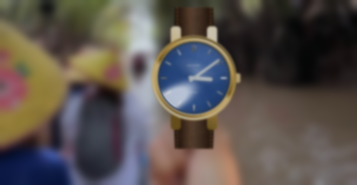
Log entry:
3 h 09 min
